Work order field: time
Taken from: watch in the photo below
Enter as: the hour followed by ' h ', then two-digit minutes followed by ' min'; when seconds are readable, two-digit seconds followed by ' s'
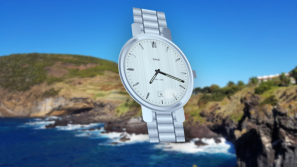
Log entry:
7 h 18 min
